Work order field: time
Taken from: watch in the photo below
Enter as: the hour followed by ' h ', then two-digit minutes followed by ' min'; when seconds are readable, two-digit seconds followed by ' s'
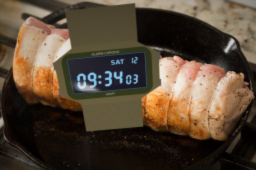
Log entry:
9 h 34 min 03 s
